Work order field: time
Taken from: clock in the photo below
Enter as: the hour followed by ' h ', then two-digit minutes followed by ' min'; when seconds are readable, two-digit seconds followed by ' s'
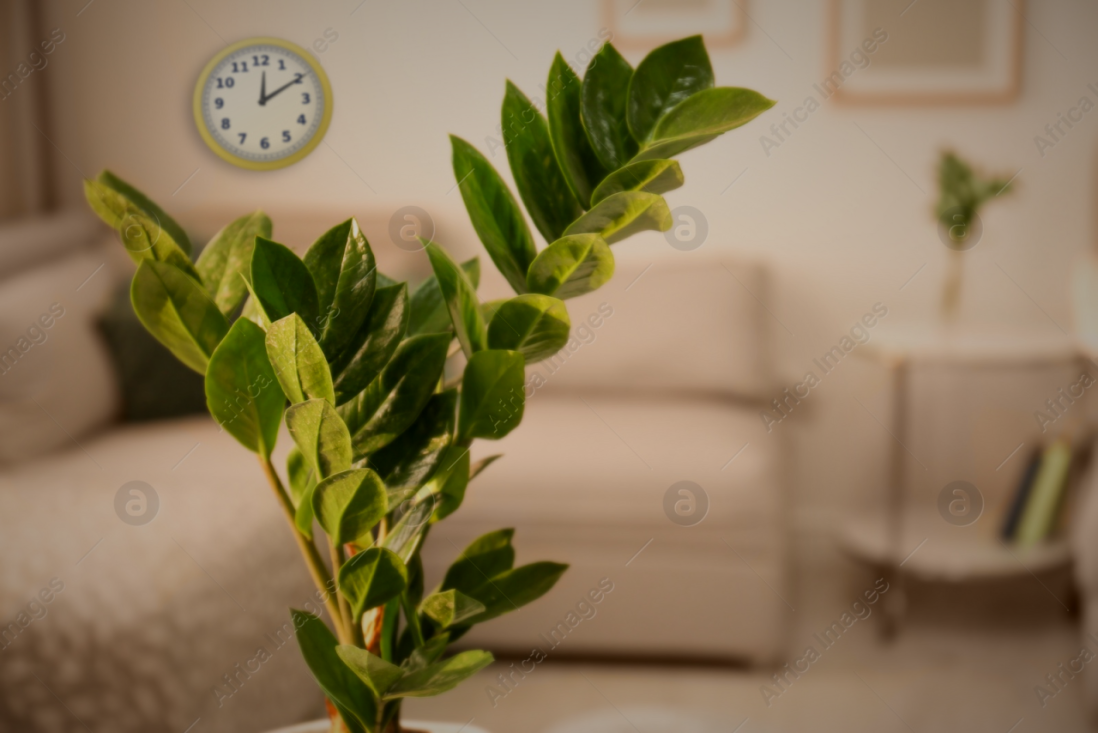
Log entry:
12 h 10 min
